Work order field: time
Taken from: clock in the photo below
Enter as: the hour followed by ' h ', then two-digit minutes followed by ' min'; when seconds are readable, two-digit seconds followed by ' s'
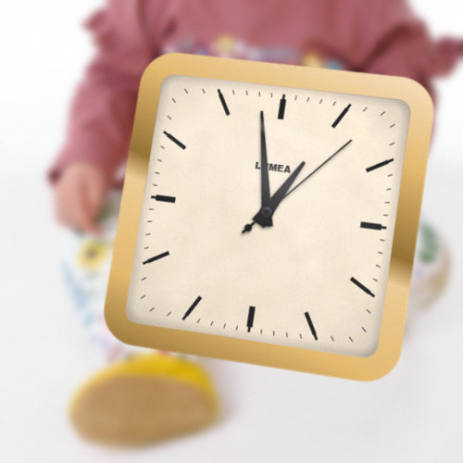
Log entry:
12 h 58 min 07 s
